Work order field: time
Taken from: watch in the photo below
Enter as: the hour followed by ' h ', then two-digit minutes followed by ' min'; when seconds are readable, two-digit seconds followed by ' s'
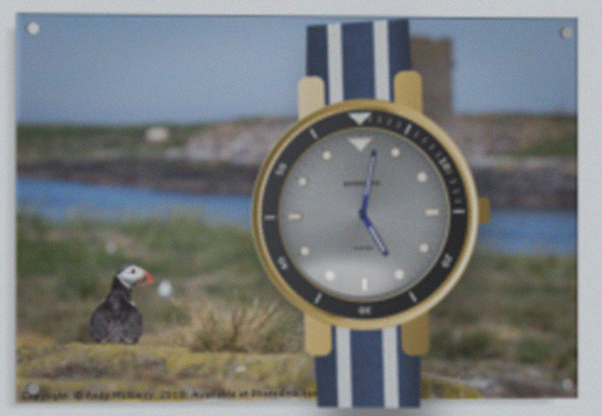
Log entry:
5 h 02 min
